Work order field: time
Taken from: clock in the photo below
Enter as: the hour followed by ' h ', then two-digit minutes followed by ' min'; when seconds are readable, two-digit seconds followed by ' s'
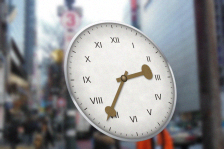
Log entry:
2 h 36 min
